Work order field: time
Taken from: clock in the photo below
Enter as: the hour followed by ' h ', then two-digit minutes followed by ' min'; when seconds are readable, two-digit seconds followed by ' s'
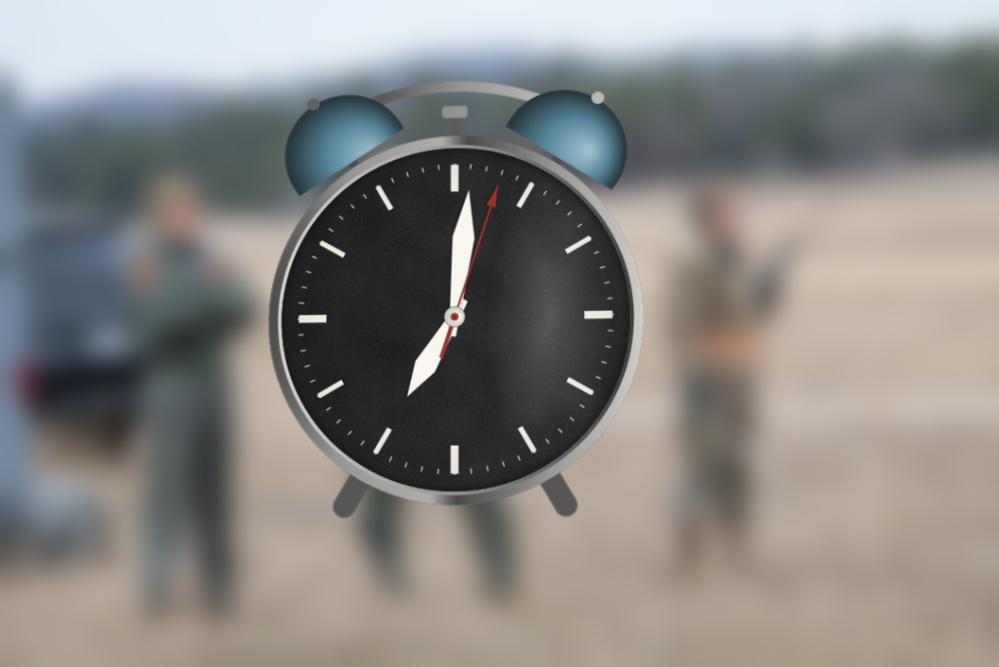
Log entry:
7 h 01 min 03 s
